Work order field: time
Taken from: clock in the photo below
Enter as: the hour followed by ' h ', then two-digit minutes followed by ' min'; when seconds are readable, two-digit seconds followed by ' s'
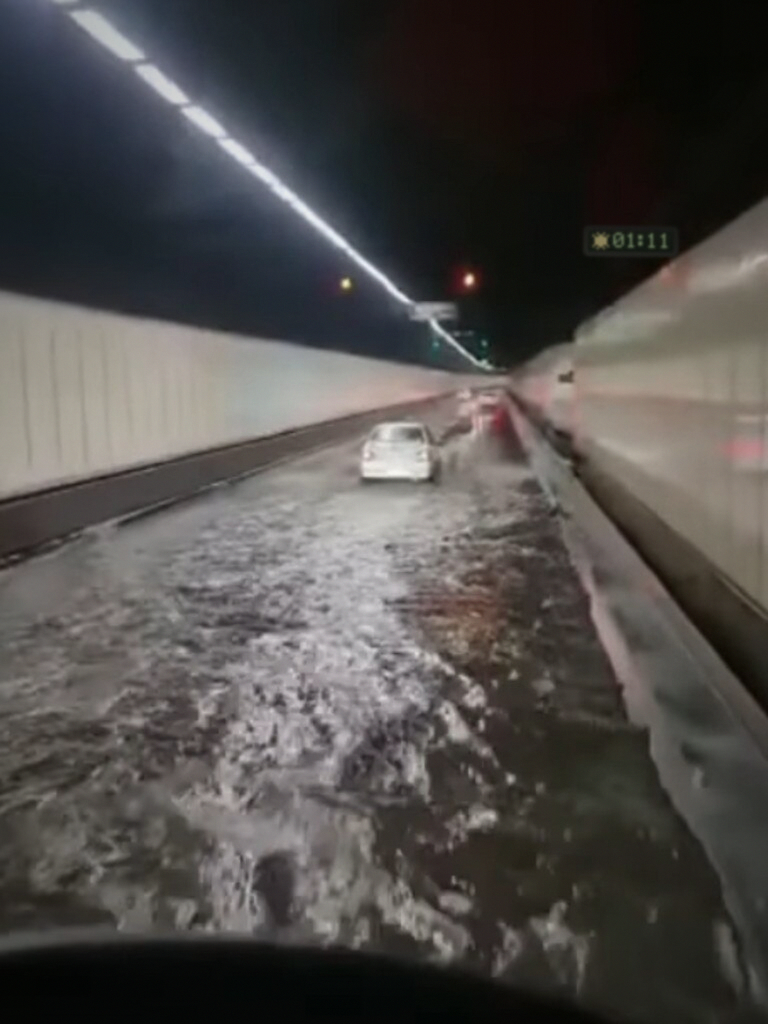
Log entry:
1 h 11 min
